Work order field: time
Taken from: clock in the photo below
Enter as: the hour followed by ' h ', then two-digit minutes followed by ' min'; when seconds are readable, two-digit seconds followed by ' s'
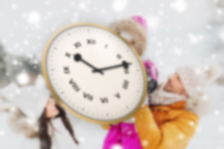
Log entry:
10 h 13 min
